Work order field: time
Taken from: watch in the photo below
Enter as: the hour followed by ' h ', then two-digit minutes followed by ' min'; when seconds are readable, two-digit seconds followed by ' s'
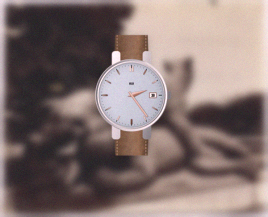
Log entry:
2 h 24 min
